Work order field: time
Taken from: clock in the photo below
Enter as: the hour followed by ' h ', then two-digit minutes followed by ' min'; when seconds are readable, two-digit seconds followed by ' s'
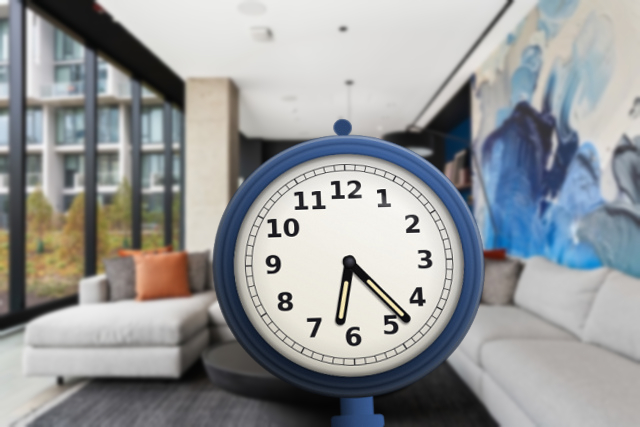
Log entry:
6 h 23 min
